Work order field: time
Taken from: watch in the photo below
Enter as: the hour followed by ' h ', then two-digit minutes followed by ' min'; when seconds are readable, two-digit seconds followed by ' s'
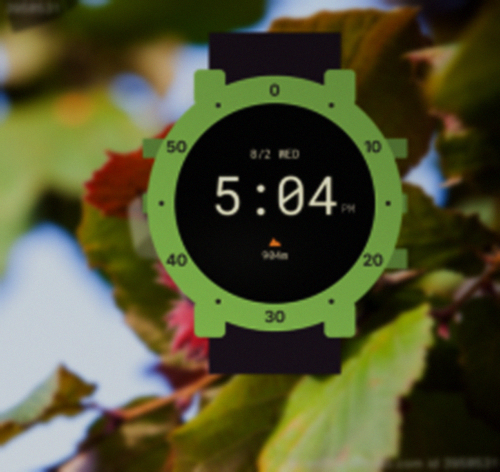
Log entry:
5 h 04 min
